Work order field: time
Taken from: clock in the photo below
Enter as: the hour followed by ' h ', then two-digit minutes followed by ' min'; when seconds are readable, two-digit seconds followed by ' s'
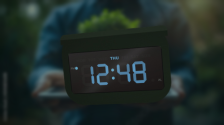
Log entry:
12 h 48 min
